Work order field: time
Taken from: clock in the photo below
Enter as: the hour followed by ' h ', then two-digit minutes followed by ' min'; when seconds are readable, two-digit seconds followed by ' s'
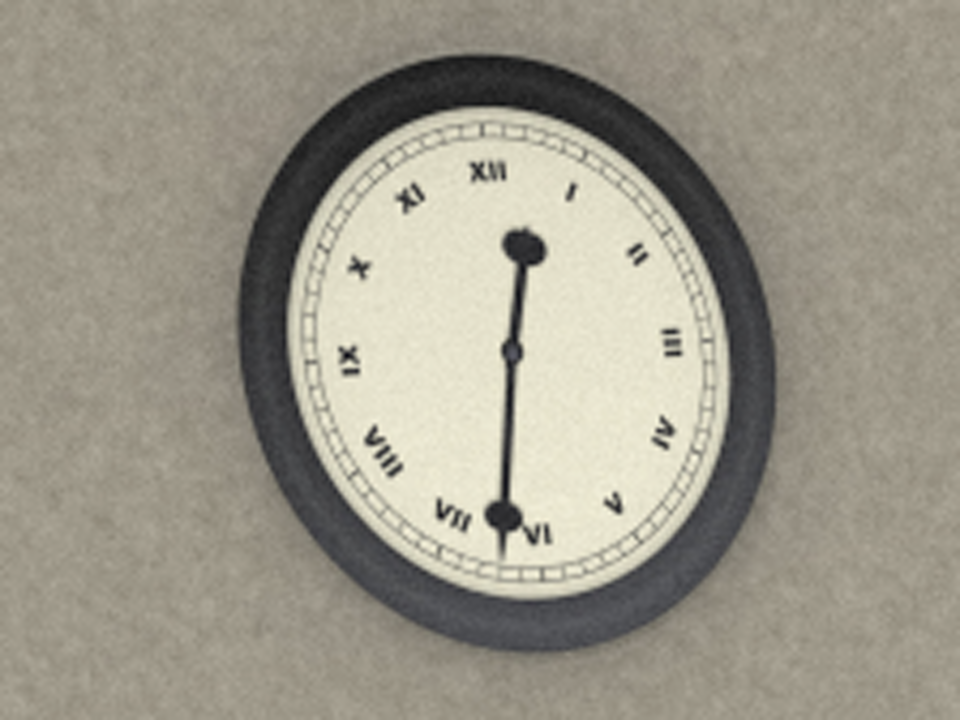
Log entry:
12 h 32 min
